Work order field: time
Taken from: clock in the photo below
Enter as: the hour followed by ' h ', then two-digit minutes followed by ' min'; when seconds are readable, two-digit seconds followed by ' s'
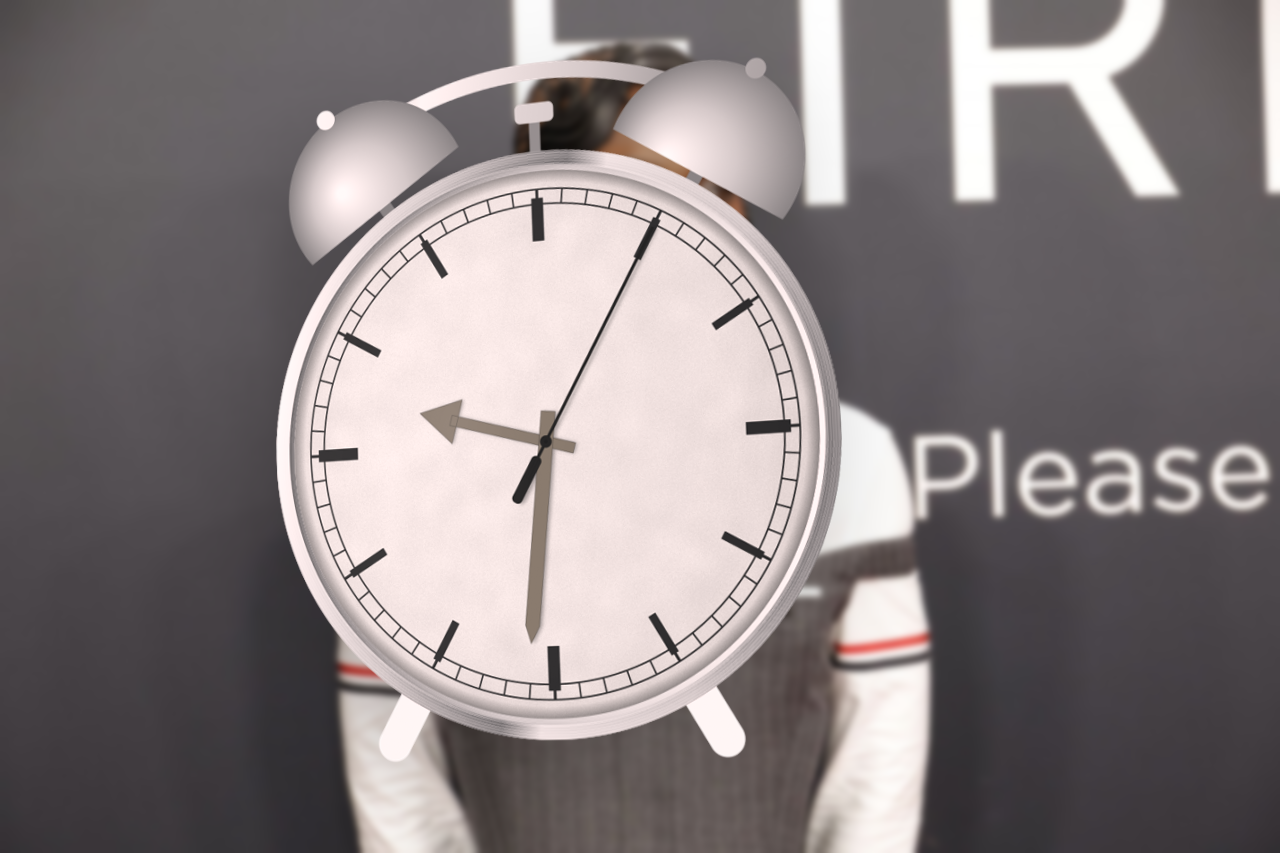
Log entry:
9 h 31 min 05 s
